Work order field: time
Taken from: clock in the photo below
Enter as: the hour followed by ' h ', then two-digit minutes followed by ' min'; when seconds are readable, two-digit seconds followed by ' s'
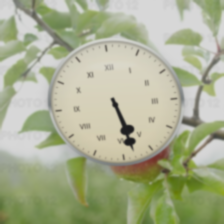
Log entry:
5 h 28 min
